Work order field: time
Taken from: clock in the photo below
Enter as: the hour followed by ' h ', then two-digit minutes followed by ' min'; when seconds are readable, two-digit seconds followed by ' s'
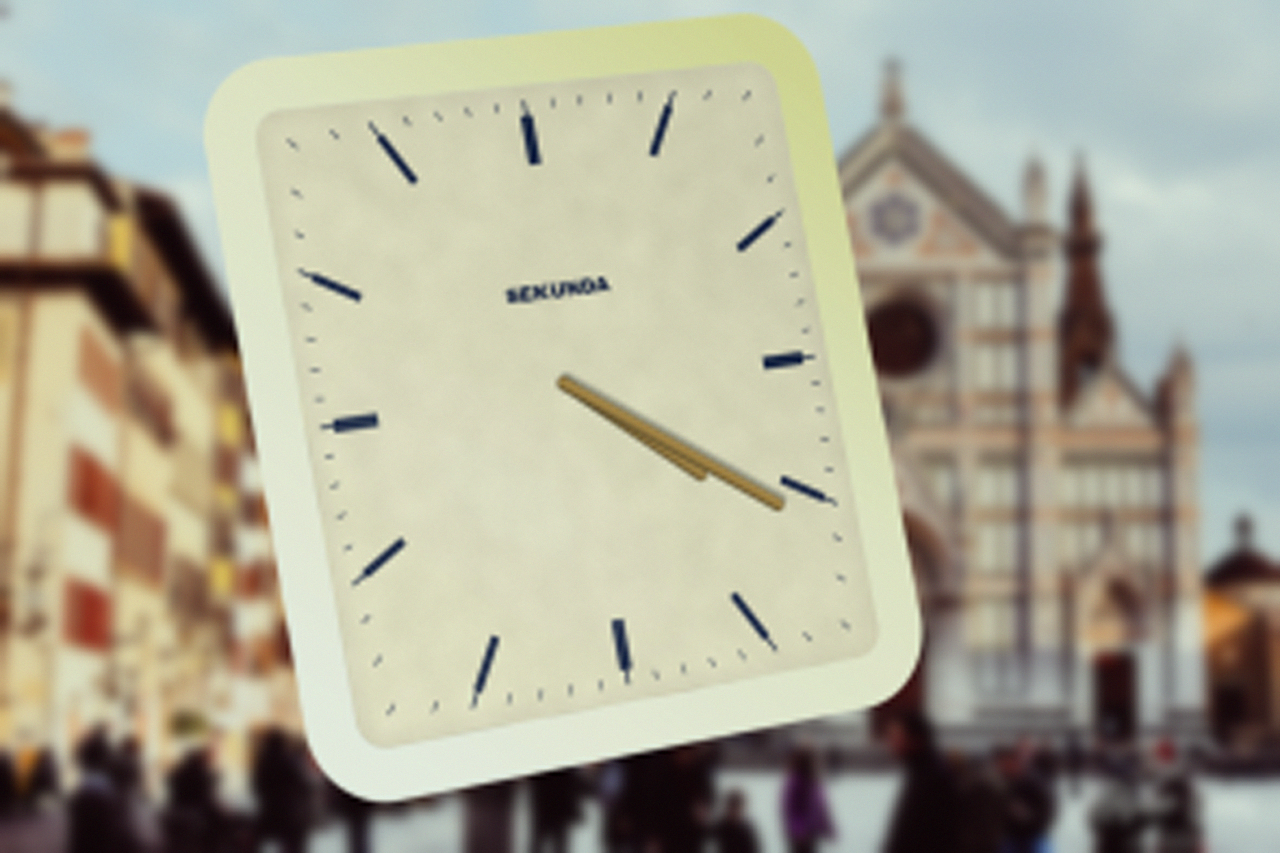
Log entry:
4 h 21 min
